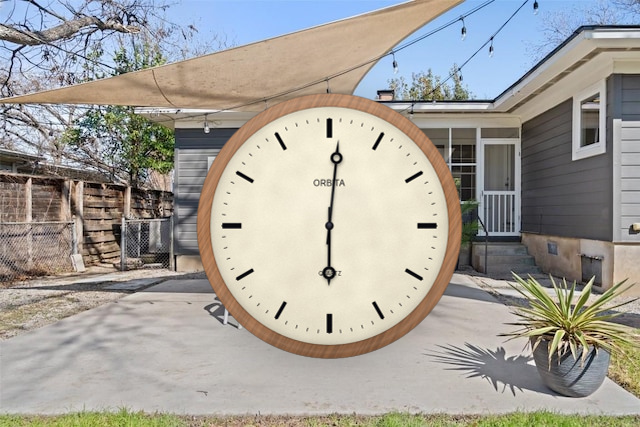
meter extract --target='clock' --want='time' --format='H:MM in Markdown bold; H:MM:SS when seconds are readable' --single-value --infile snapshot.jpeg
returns **6:01**
